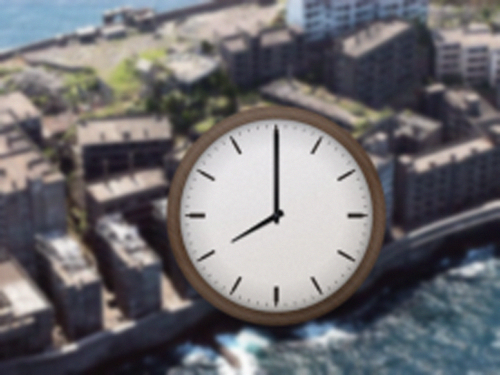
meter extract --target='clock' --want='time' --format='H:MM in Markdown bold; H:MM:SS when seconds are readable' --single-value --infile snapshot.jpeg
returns **8:00**
